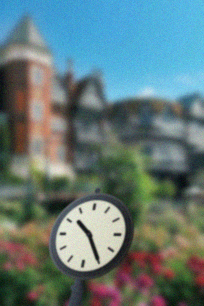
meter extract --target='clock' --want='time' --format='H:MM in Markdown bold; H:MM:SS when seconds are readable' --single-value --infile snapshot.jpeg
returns **10:25**
